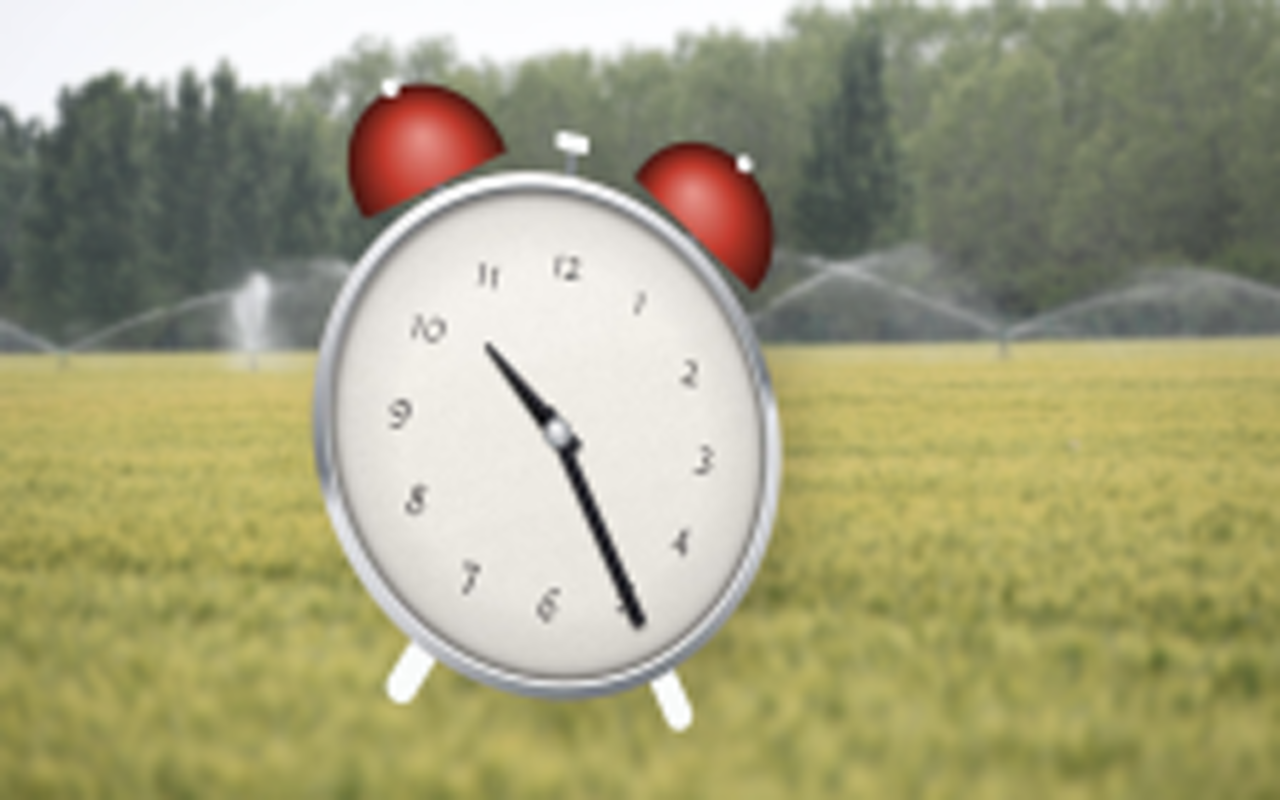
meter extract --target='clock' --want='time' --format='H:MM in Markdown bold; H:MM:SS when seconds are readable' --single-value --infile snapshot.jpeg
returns **10:25**
